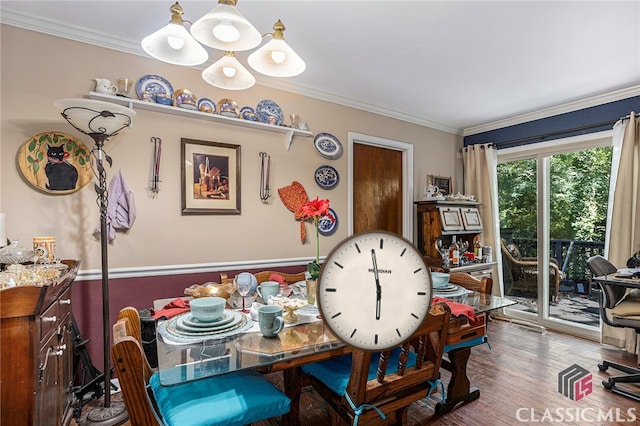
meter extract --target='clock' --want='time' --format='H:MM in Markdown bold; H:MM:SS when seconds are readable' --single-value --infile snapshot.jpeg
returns **5:58**
